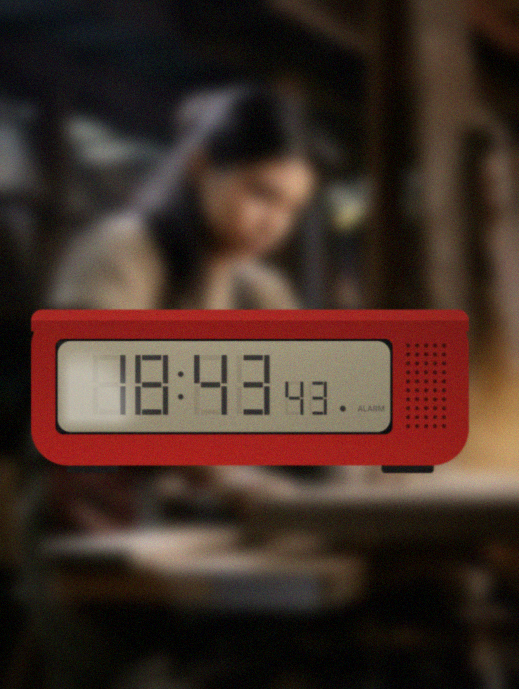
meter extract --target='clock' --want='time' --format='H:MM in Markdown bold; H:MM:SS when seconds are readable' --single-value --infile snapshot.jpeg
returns **18:43:43**
